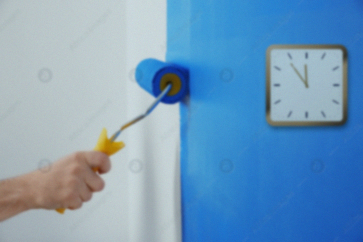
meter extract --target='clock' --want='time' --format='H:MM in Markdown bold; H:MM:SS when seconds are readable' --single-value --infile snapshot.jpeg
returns **11:54**
